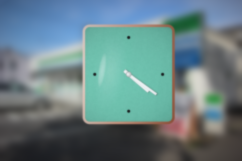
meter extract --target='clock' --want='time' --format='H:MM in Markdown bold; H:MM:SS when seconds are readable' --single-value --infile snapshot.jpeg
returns **4:21**
